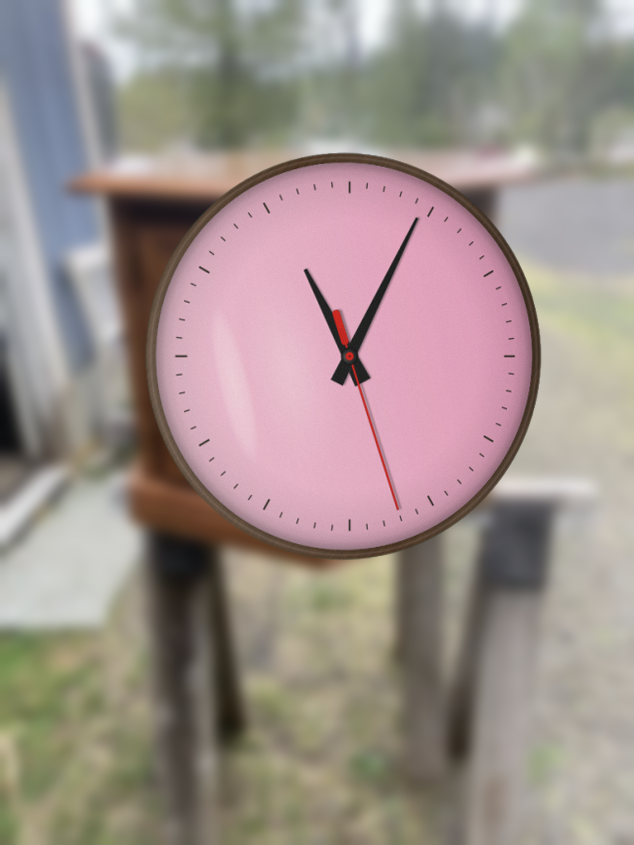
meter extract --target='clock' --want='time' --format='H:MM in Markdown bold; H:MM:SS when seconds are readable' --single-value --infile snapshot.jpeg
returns **11:04:27**
